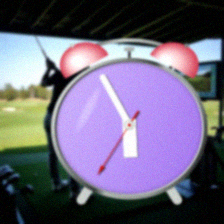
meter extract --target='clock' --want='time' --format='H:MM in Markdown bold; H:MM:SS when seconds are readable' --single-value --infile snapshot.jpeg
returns **5:55:35**
